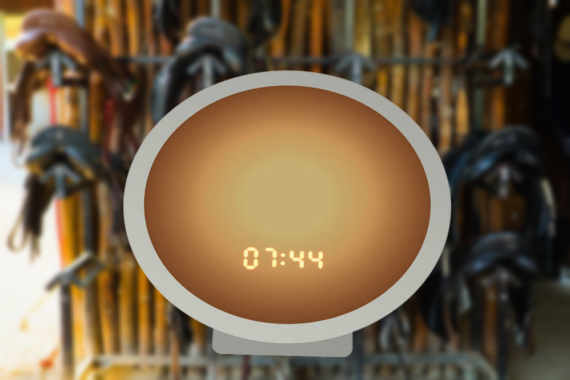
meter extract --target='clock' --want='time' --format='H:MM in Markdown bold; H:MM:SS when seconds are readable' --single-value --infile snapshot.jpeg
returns **7:44**
